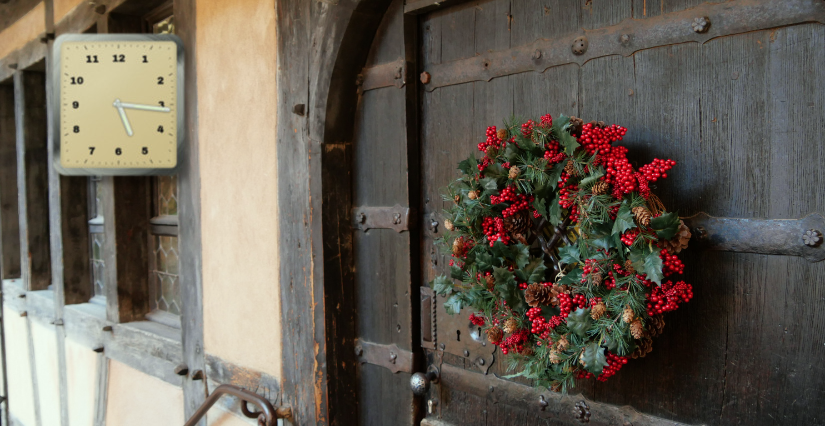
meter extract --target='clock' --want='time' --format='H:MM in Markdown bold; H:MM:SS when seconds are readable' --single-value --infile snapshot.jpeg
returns **5:16**
